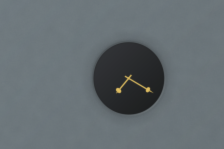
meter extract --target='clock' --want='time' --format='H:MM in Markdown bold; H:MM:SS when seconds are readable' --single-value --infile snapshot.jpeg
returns **7:20**
